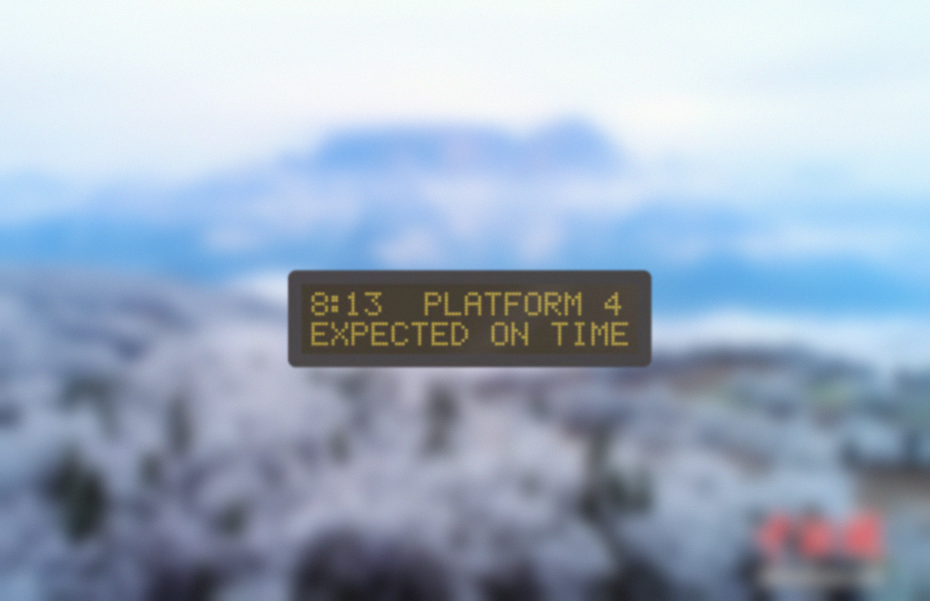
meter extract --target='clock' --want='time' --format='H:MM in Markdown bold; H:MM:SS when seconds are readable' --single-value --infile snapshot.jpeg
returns **8:13**
